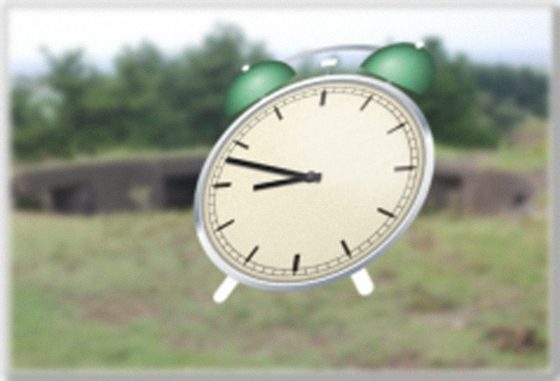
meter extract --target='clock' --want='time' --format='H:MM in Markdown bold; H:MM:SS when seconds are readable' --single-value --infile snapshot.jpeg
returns **8:48**
